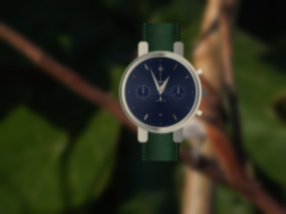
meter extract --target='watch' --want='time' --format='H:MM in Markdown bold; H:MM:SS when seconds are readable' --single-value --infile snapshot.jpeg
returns **12:56**
